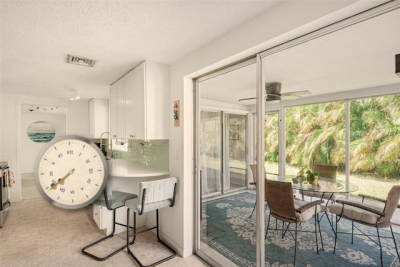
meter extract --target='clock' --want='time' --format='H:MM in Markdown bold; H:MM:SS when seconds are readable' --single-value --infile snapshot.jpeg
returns **7:39**
